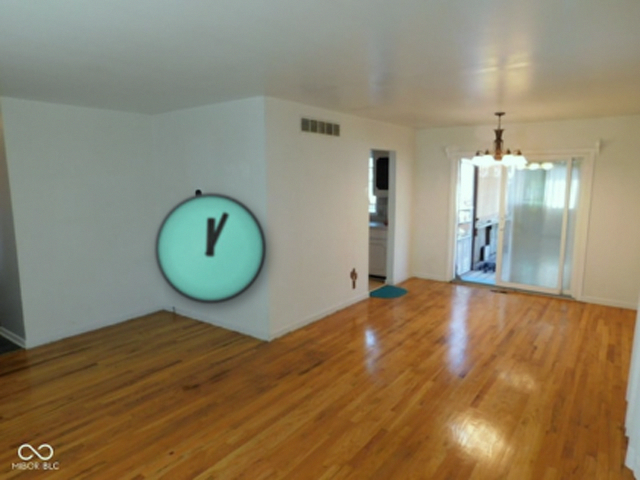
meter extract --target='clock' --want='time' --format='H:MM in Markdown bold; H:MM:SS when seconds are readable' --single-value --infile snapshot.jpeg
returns **12:04**
